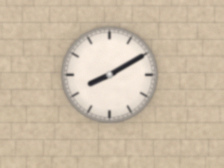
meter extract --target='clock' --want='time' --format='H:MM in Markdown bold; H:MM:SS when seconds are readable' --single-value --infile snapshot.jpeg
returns **8:10**
